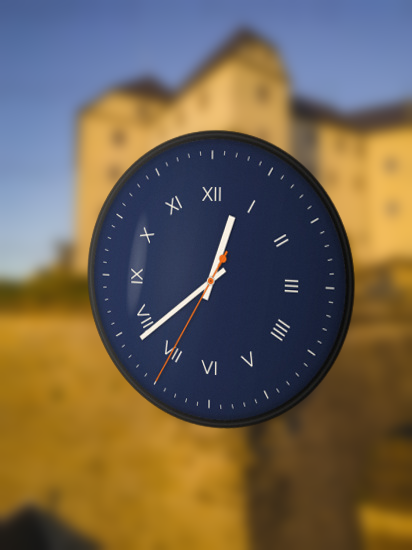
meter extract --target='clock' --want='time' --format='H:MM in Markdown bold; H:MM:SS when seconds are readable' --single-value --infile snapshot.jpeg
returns **12:38:35**
